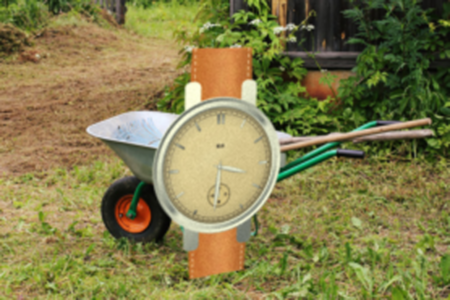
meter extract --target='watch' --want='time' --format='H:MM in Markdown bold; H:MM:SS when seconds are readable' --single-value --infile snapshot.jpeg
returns **3:31**
